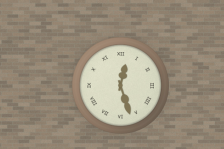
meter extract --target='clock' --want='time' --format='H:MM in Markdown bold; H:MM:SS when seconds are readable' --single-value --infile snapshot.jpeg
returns **12:27**
